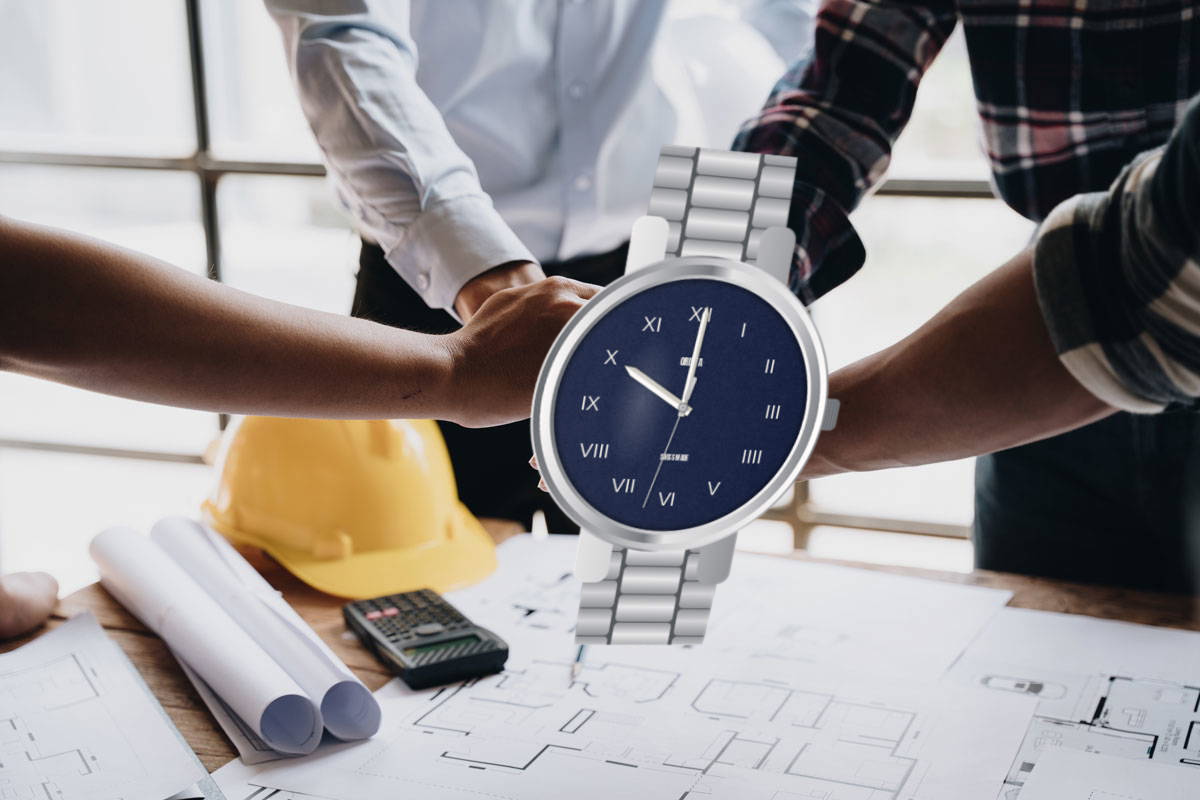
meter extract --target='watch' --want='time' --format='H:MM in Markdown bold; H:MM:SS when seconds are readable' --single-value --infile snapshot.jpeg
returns **10:00:32**
